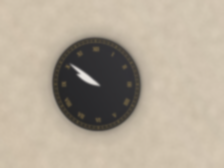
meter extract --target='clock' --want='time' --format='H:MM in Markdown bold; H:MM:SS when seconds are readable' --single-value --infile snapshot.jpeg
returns **9:51**
